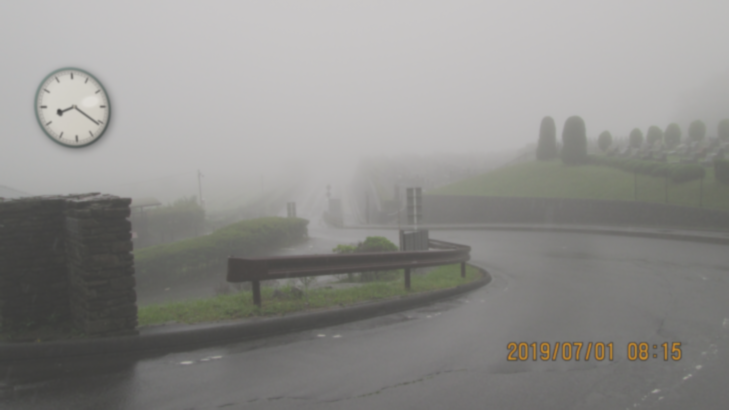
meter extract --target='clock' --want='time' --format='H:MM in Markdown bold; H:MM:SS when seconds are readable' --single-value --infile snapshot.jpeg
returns **8:21**
